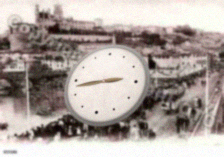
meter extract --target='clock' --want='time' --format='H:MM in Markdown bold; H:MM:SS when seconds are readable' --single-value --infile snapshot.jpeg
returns **2:43**
